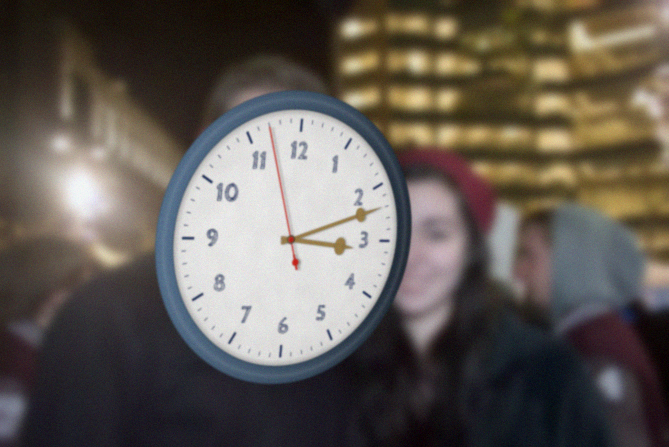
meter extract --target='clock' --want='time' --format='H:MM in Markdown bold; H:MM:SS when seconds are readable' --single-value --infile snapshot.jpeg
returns **3:11:57**
